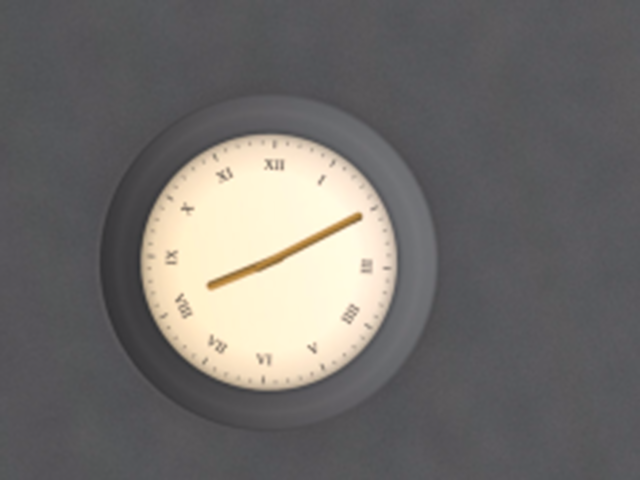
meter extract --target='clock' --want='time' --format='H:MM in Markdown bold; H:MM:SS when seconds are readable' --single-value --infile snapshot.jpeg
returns **8:10**
